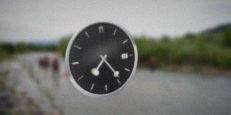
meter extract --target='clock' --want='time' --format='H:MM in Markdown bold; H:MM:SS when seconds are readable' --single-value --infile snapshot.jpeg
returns **7:24**
